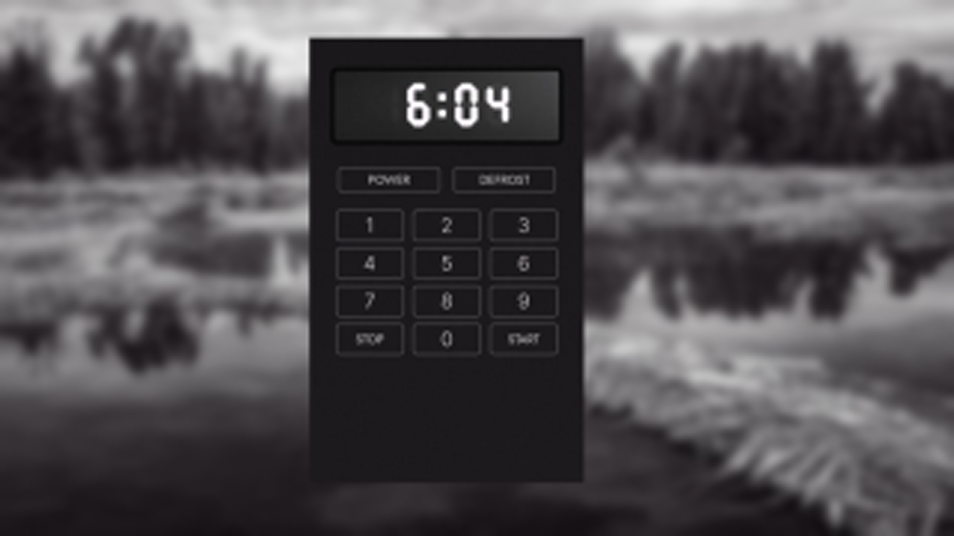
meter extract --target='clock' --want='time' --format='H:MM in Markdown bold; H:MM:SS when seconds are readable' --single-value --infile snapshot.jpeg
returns **6:04**
